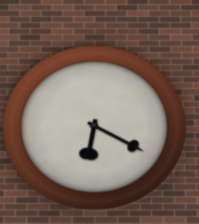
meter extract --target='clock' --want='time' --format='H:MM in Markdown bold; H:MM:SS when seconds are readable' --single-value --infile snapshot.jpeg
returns **6:20**
